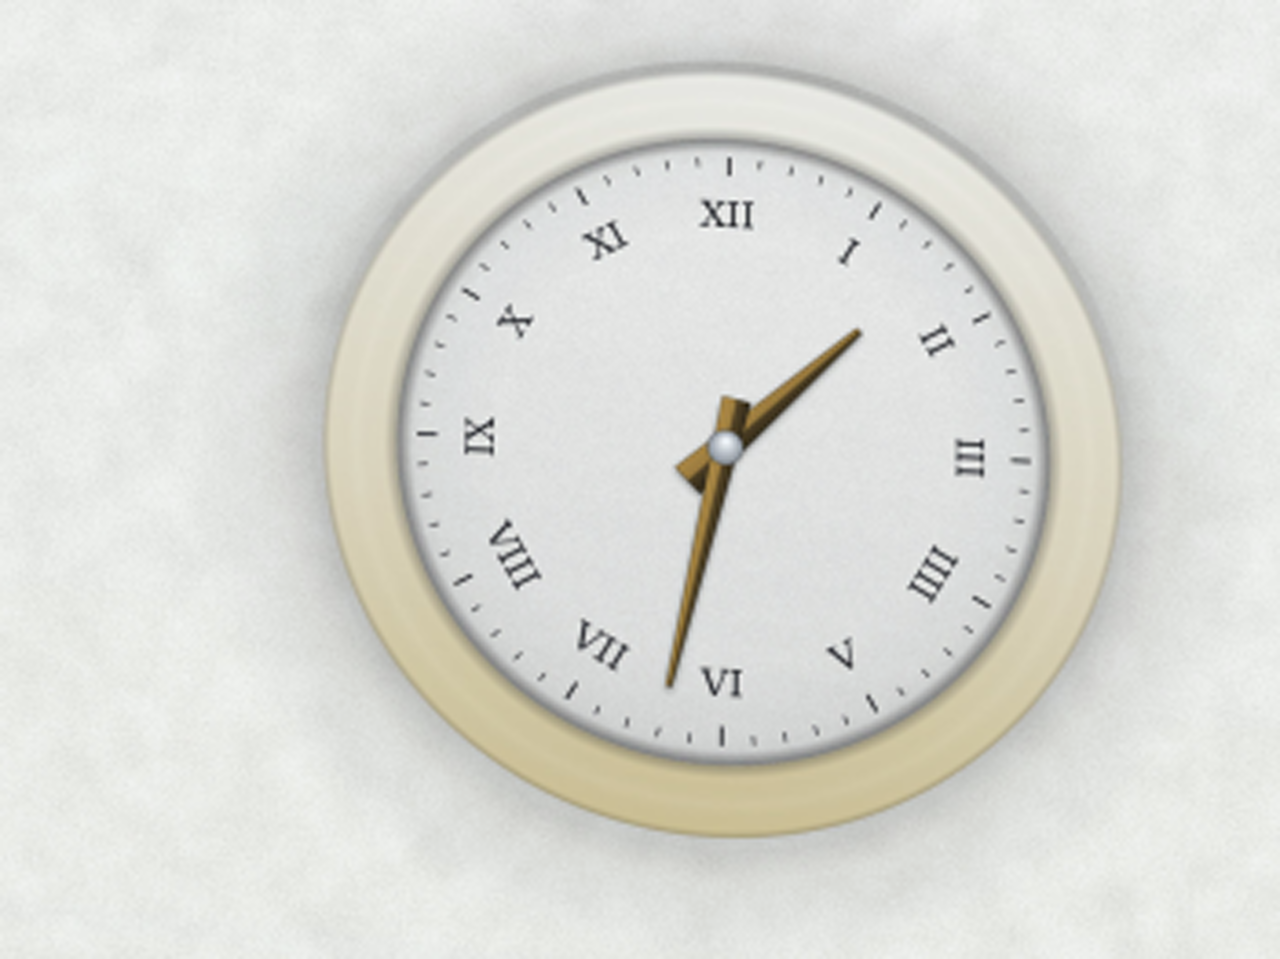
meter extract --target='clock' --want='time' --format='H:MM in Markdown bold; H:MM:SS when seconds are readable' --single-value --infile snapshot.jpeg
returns **1:32**
